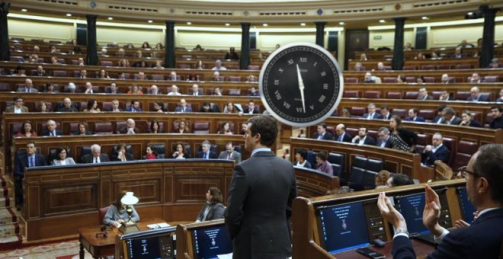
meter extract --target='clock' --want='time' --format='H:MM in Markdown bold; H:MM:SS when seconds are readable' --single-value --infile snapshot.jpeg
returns **11:28**
